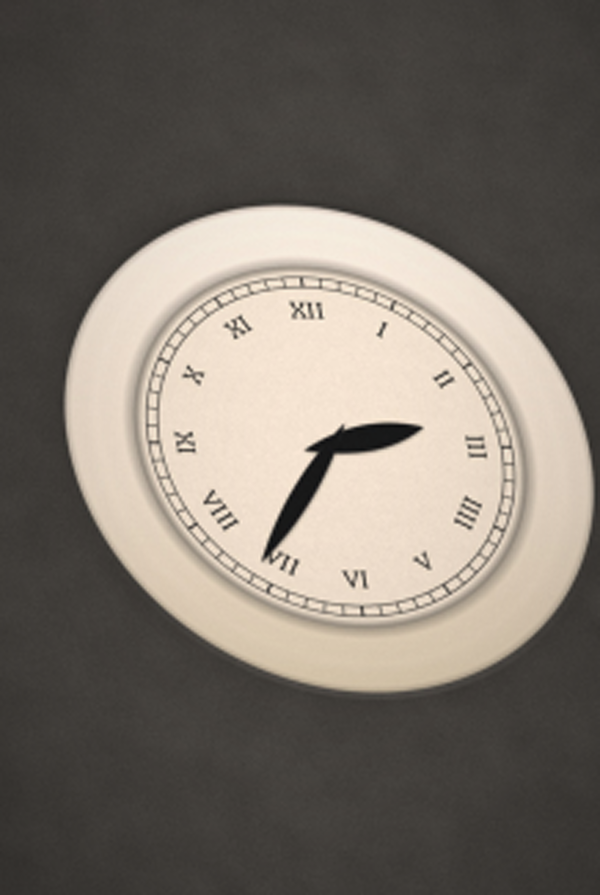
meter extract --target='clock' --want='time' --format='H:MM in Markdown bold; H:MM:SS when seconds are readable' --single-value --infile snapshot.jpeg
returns **2:36**
